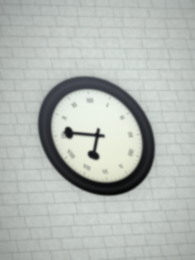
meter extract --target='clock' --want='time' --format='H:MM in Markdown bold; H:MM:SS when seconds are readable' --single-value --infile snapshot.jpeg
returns **6:46**
